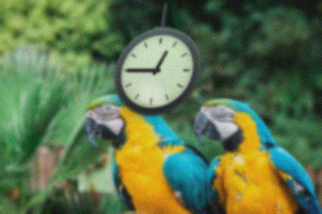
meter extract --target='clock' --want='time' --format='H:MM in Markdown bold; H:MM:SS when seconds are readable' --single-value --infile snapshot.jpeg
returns **12:45**
